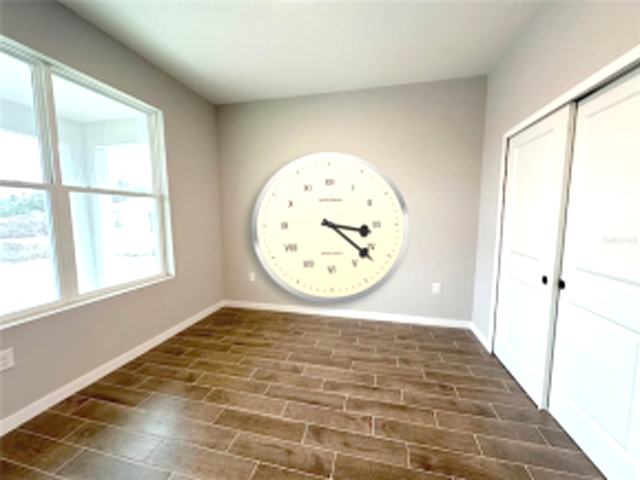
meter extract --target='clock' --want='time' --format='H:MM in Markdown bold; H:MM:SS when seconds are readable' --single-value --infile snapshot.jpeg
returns **3:22**
